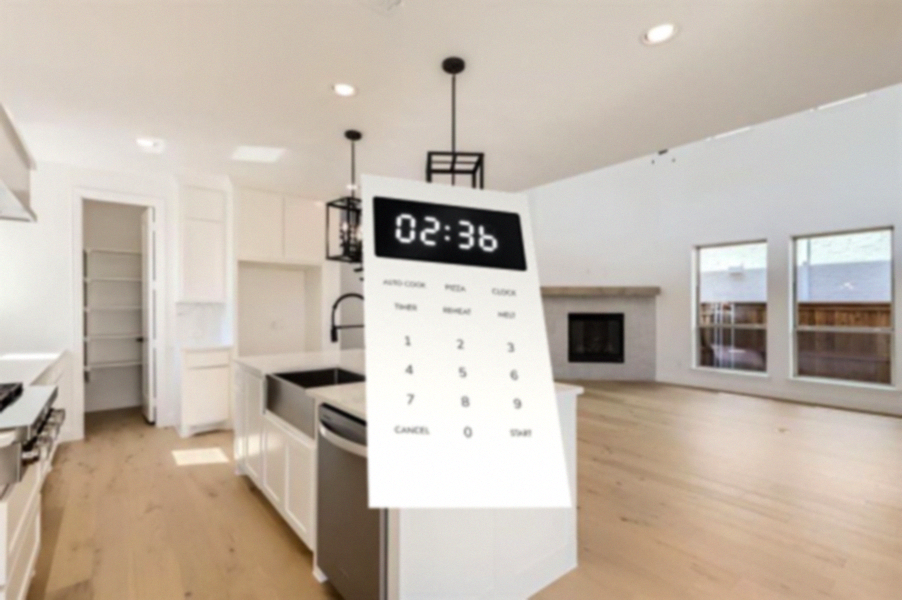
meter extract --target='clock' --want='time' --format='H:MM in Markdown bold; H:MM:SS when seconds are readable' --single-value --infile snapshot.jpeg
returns **2:36**
